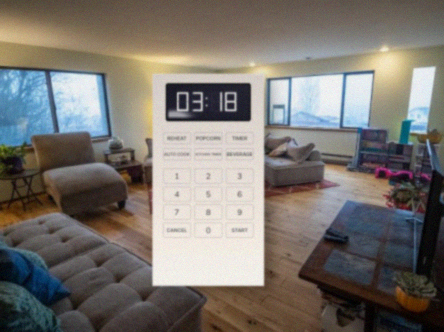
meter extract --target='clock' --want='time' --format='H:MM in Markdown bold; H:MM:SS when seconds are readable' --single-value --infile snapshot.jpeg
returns **3:18**
